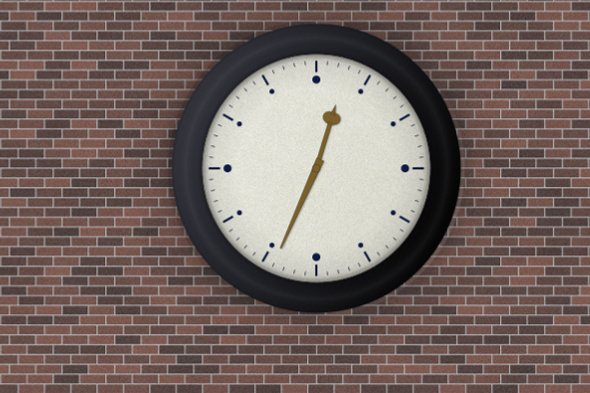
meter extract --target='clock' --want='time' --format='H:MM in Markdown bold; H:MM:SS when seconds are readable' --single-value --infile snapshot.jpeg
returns **12:34**
